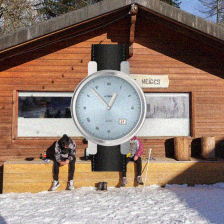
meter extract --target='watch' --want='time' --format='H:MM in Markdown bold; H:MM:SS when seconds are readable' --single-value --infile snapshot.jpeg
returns **12:53**
